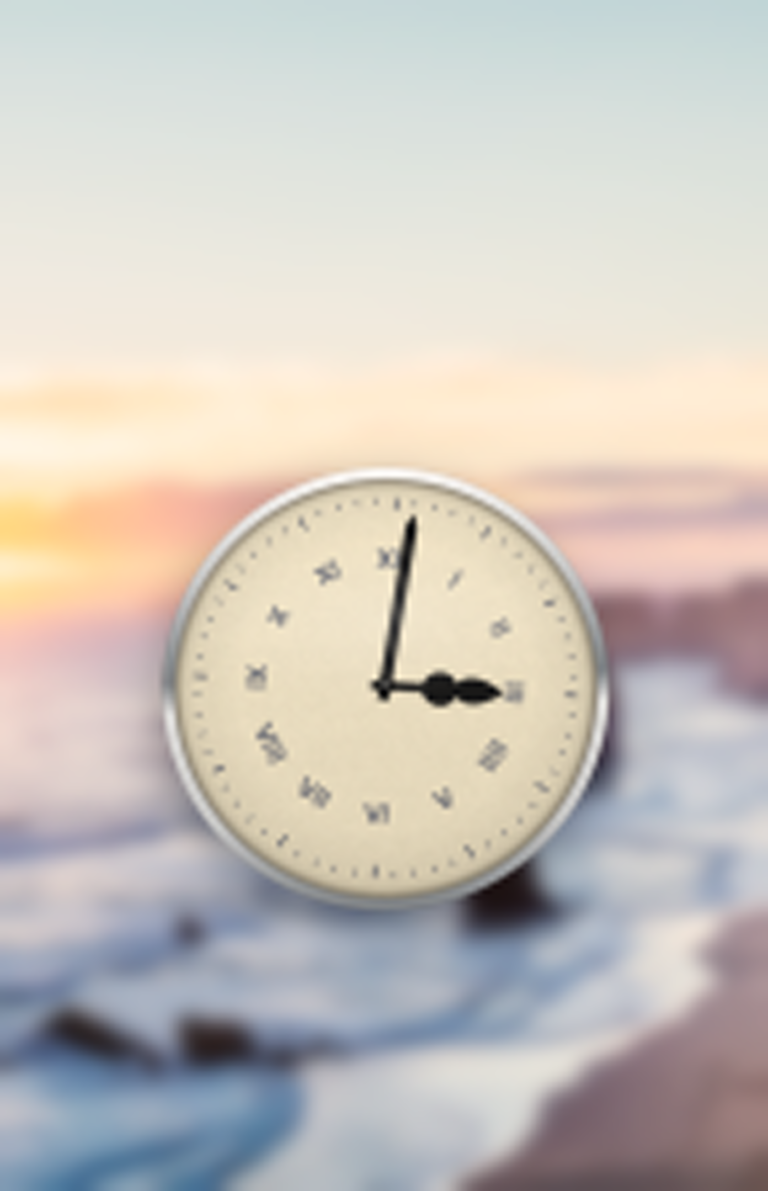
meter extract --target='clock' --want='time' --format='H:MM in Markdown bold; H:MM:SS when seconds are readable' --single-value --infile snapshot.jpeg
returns **3:01**
